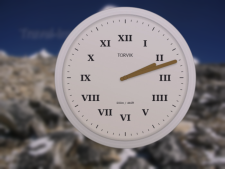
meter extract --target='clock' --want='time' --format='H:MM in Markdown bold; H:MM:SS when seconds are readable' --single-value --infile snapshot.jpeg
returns **2:12**
